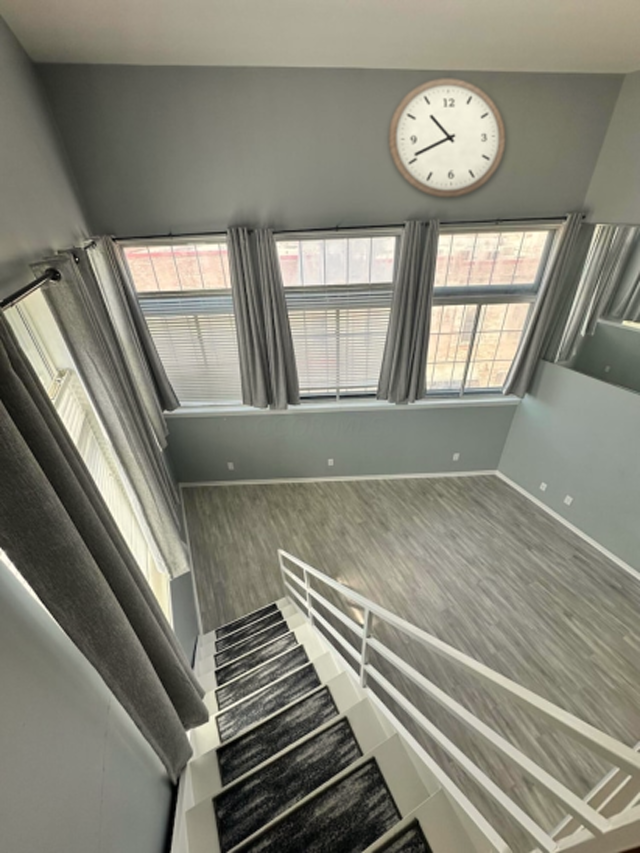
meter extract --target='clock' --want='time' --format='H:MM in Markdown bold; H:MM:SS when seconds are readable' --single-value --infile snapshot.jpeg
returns **10:41**
